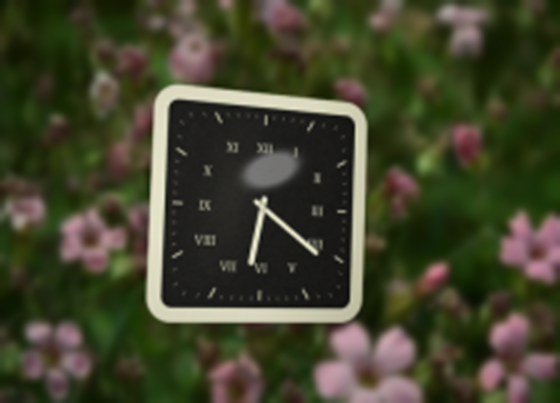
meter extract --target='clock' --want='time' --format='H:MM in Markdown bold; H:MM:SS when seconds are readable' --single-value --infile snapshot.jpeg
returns **6:21**
